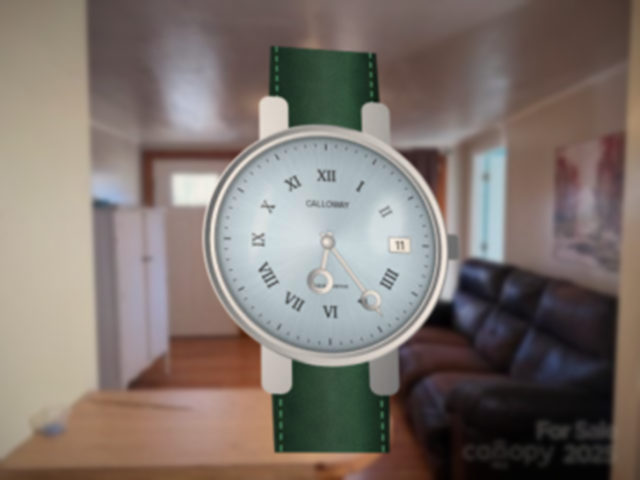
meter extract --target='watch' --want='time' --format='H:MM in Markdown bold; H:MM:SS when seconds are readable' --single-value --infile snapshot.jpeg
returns **6:24**
